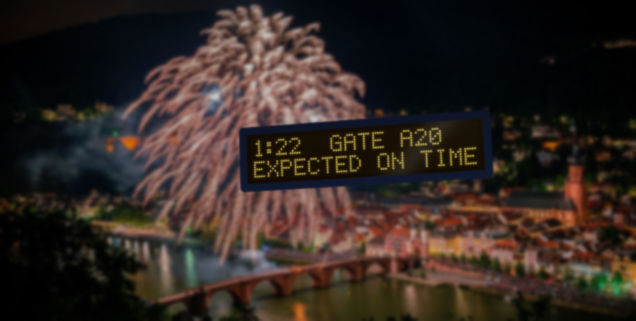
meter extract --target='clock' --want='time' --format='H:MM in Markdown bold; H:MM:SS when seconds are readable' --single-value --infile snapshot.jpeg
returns **1:22**
